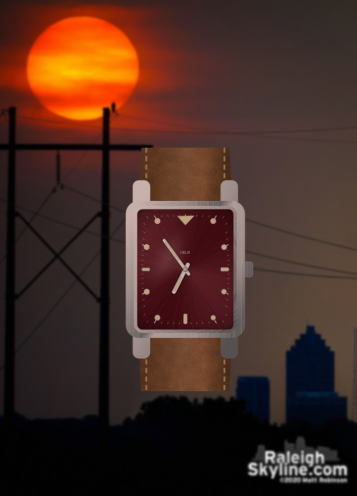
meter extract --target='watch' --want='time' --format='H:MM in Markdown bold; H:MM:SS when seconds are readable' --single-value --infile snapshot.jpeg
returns **6:54**
